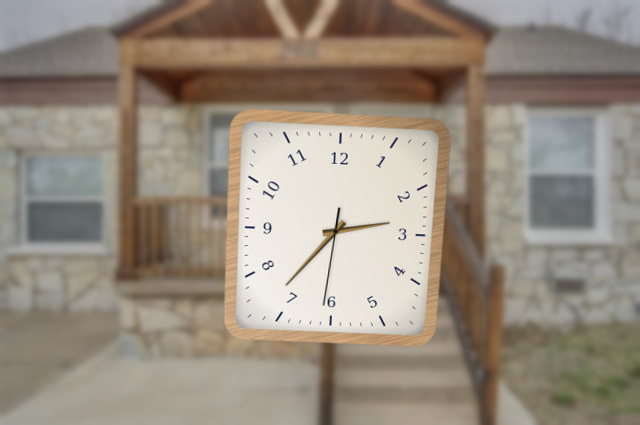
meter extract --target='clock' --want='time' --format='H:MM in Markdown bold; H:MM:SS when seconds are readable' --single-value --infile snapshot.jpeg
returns **2:36:31**
